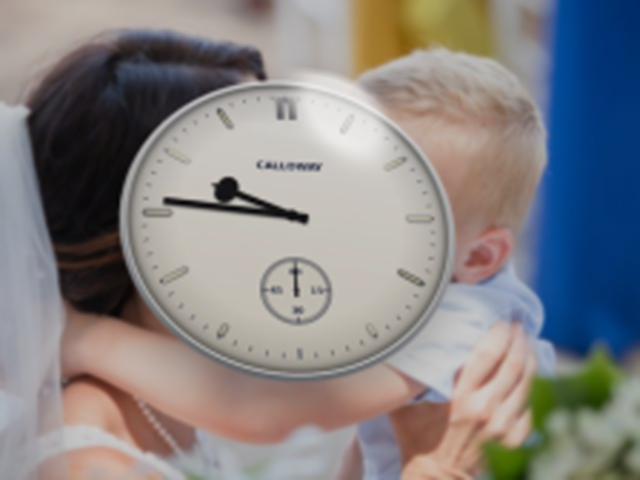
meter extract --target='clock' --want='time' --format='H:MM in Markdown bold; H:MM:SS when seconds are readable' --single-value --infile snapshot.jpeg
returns **9:46**
